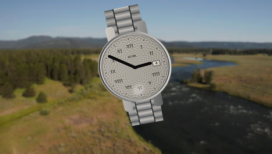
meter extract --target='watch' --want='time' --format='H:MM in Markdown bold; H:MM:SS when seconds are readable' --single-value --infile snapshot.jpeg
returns **2:51**
